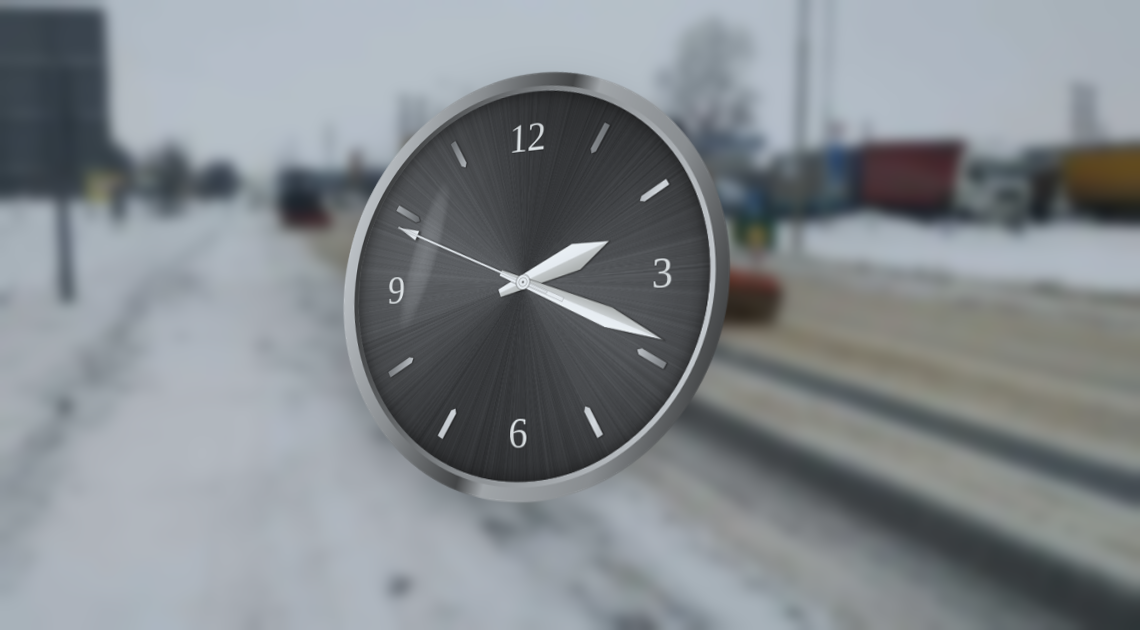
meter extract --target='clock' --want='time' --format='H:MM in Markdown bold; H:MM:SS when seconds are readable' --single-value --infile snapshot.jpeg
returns **2:18:49**
